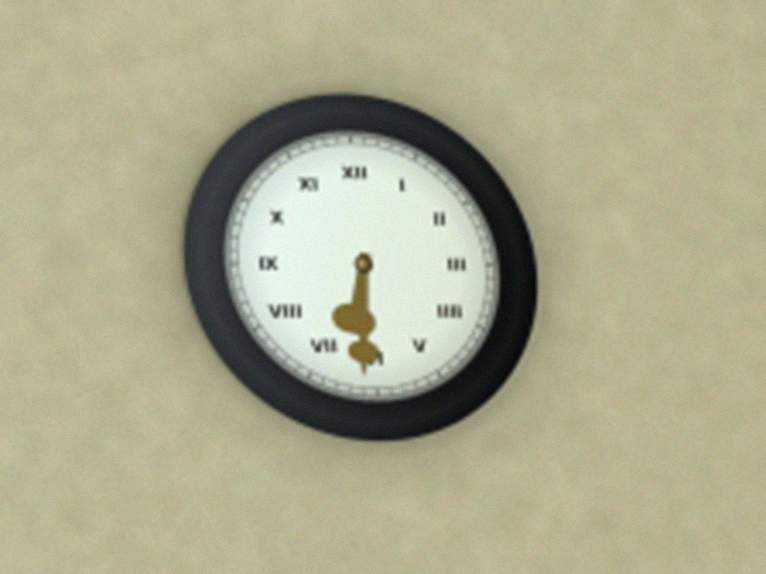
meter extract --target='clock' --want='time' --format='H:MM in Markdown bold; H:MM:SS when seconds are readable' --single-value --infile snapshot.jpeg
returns **6:31**
